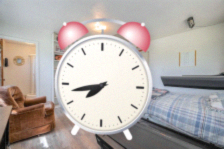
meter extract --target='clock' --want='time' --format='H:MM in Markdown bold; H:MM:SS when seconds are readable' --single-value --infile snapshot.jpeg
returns **7:43**
